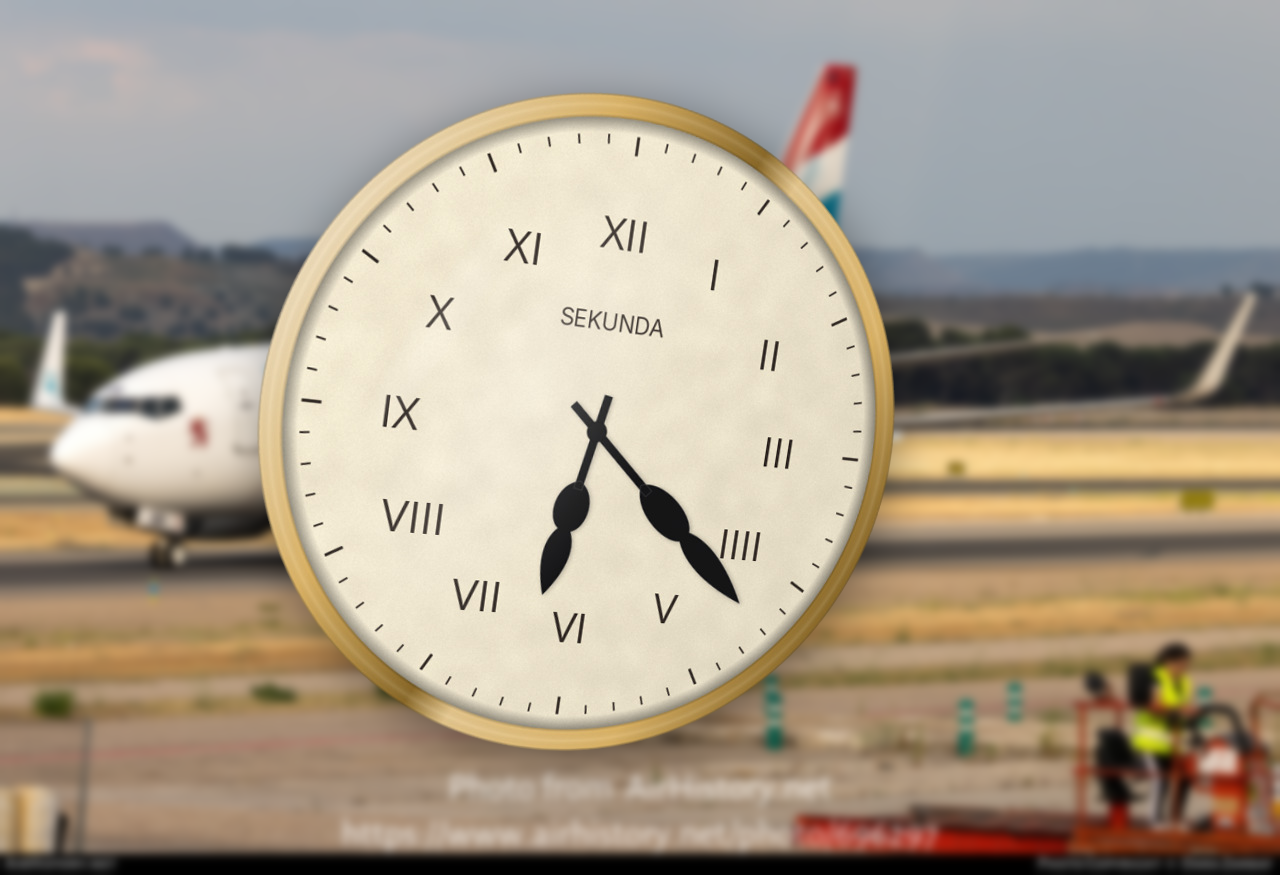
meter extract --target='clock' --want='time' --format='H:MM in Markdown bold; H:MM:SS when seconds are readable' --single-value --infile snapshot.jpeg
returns **6:22**
